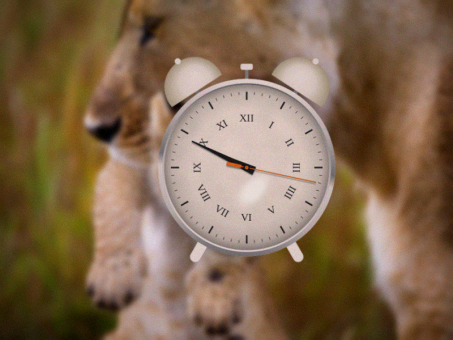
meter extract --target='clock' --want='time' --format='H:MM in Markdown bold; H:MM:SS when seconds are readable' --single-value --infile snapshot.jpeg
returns **9:49:17**
